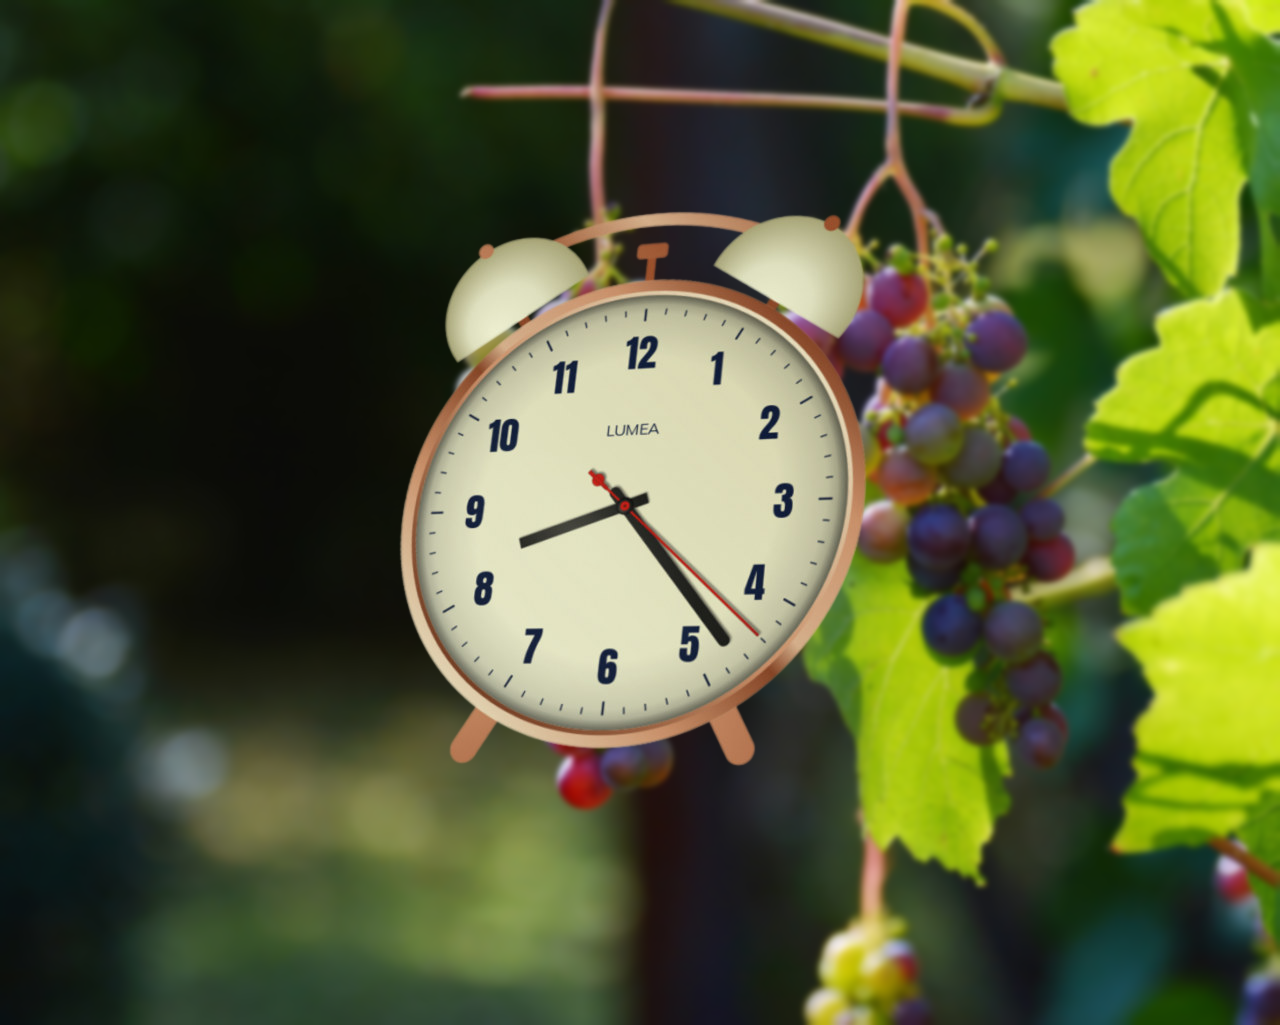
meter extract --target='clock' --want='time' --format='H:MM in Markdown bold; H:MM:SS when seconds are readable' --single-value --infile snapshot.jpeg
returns **8:23:22**
